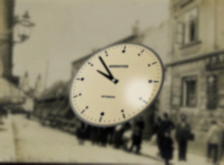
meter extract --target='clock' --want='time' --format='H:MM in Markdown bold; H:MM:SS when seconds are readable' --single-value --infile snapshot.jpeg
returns **9:53**
